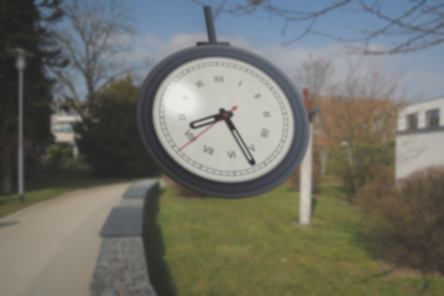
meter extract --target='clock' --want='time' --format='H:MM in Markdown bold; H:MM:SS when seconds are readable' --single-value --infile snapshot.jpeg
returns **8:26:39**
